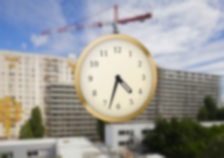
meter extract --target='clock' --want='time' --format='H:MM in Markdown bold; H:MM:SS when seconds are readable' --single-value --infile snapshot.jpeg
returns **4:33**
